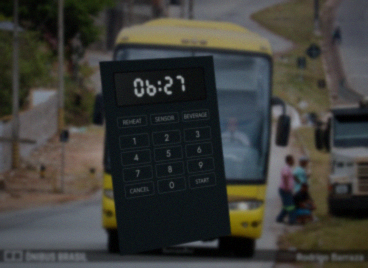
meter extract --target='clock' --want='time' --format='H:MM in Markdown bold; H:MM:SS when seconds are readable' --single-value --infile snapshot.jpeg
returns **6:27**
